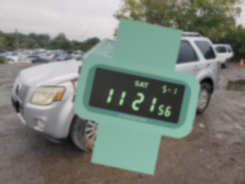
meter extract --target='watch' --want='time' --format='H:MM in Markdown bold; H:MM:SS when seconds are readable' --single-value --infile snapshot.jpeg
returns **11:21**
